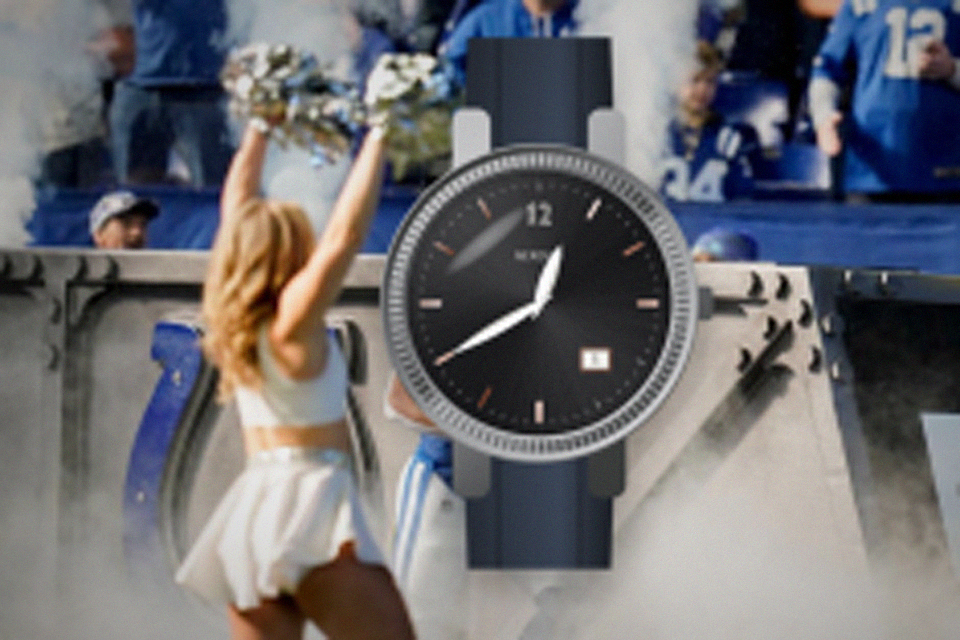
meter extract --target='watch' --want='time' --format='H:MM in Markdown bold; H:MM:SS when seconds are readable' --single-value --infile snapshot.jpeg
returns **12:40**
